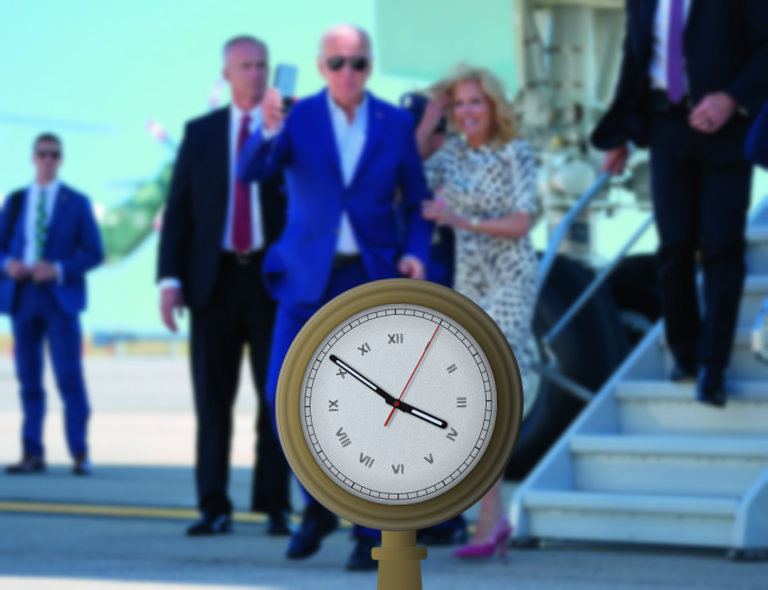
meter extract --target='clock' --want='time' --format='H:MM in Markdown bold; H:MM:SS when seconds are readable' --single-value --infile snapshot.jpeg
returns **3:51:05**
